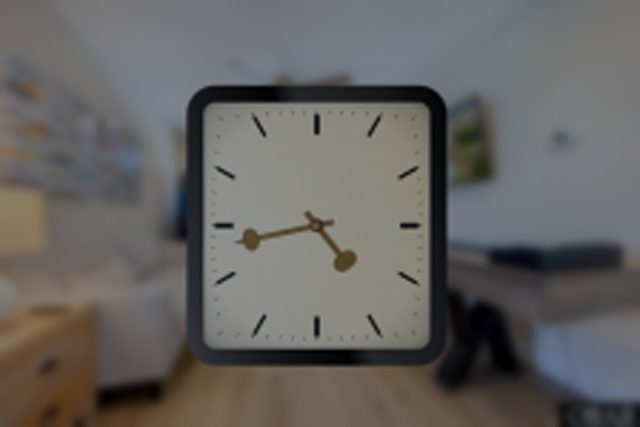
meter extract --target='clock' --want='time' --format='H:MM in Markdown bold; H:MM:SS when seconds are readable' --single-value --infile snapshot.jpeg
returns **4:43**
